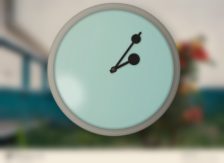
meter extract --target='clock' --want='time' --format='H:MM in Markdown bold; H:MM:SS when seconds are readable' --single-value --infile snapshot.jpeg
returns **2:06**
